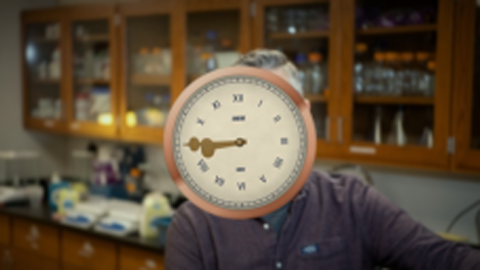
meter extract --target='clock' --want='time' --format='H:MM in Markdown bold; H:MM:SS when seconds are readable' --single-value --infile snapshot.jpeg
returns **8:45**
